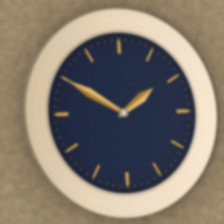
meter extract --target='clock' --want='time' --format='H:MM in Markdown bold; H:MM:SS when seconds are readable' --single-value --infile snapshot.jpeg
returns **1:50**
